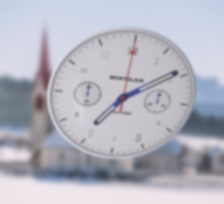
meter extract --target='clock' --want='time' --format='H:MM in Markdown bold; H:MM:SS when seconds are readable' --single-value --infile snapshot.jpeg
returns **7:09**
